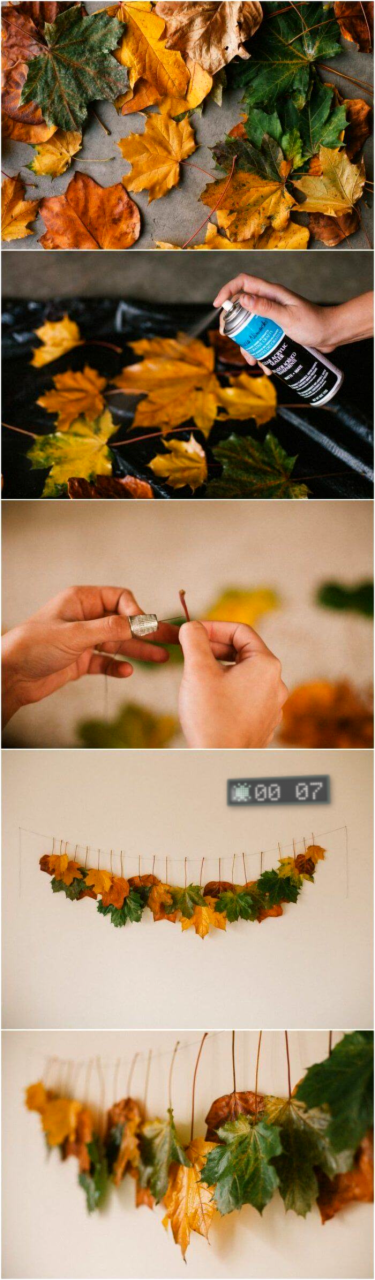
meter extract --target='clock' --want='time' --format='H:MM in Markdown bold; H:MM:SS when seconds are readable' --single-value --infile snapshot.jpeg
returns **0:07**
